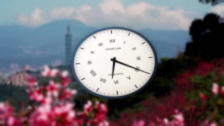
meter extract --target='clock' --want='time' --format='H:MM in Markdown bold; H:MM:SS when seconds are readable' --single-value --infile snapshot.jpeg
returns **6:20**
